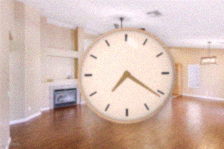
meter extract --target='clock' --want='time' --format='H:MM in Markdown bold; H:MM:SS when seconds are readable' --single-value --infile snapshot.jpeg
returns **7:21**
